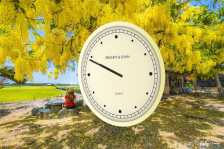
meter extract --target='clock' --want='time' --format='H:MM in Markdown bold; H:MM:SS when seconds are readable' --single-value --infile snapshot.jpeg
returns **9:49**
